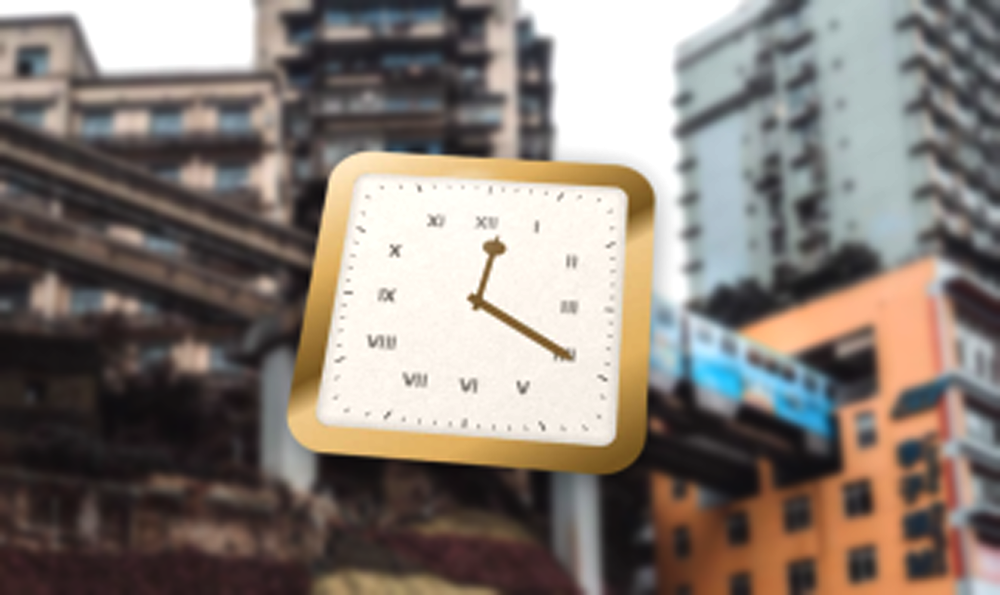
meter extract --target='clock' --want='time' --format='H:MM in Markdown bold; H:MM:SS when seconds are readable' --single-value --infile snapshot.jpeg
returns **12:20**
